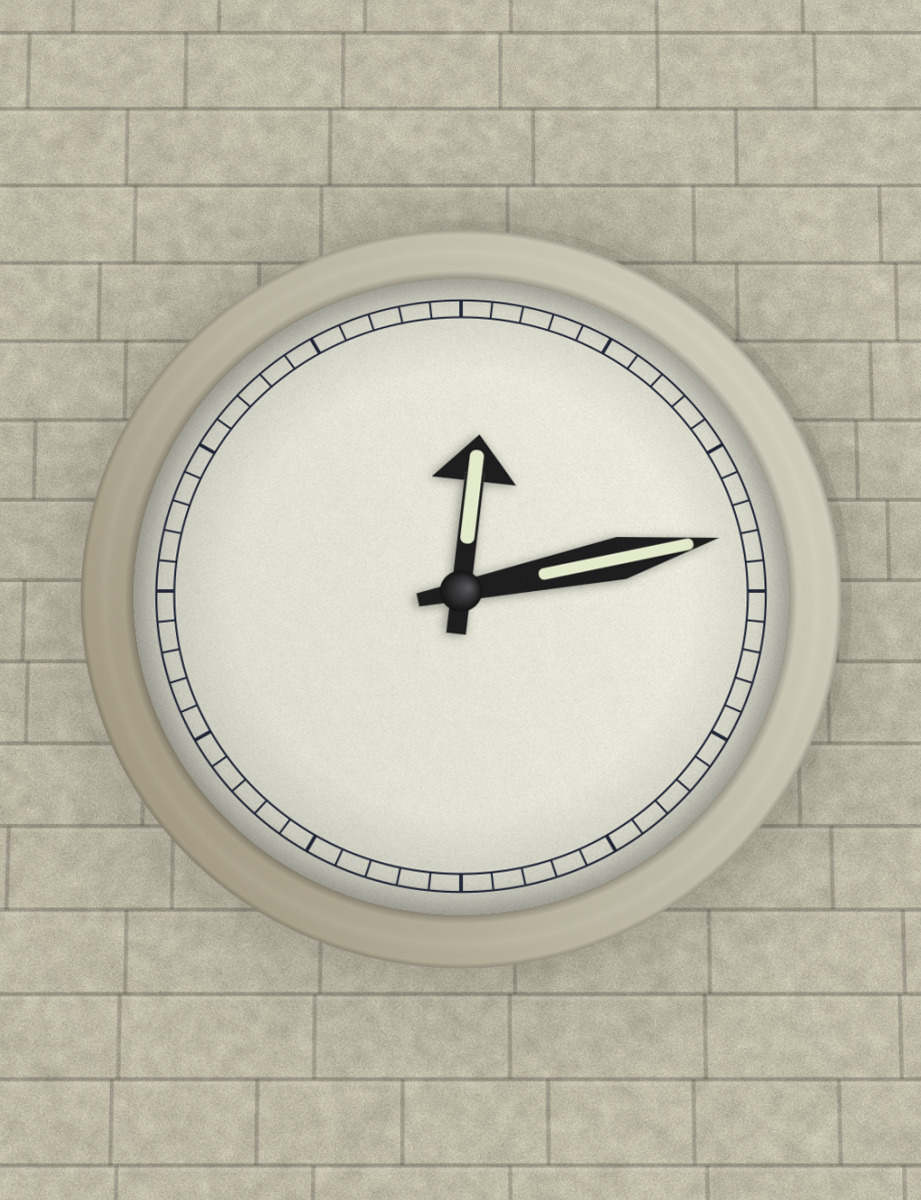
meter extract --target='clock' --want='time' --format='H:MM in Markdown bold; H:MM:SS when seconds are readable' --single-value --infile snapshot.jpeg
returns **12:13**
